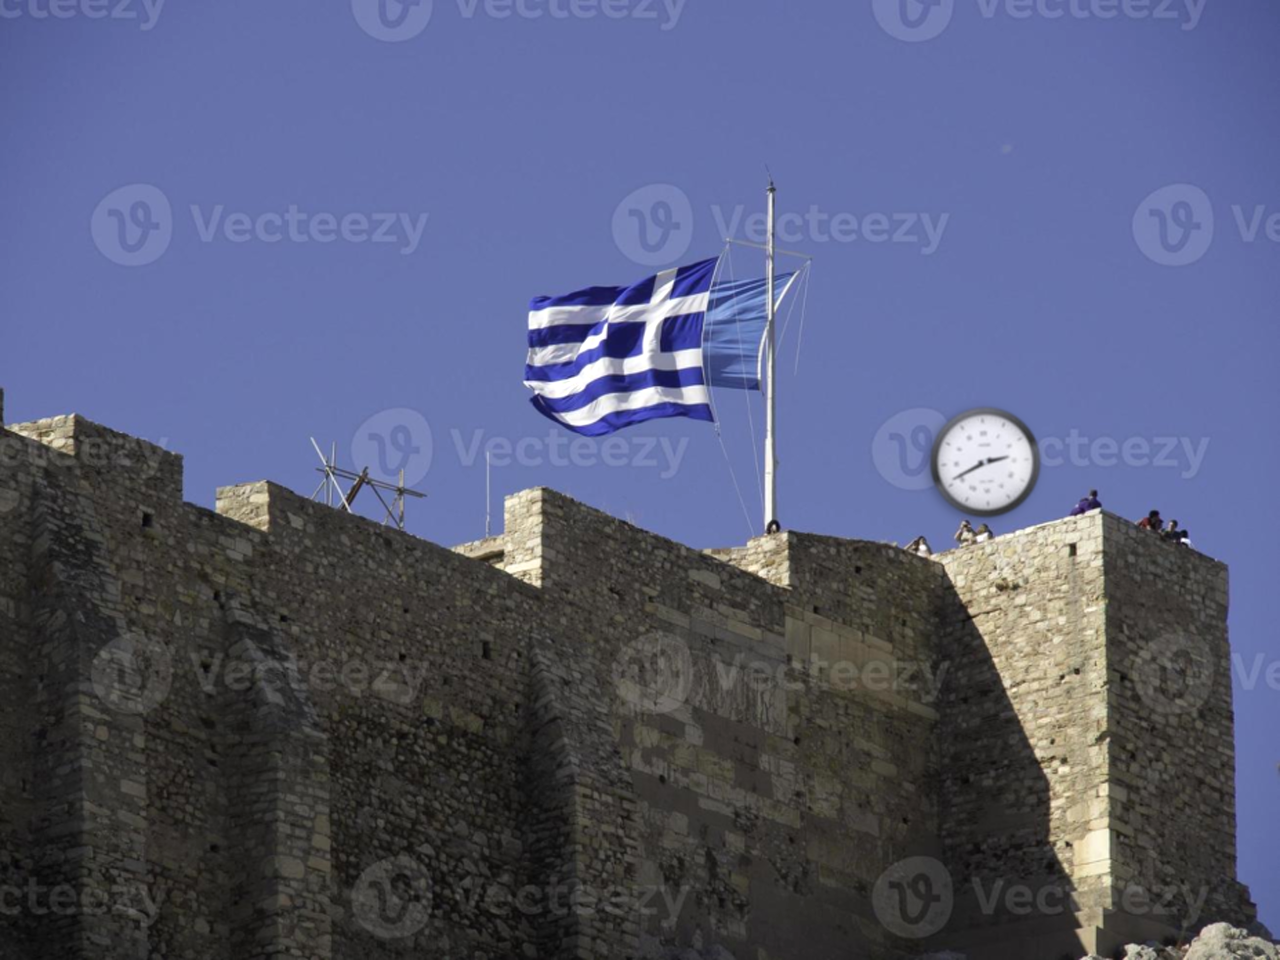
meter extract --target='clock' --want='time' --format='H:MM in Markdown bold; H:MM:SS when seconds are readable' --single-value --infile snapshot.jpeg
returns **2:41**
